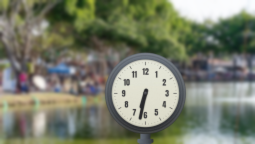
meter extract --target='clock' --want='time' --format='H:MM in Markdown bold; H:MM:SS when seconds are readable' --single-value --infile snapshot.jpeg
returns **6:32**
